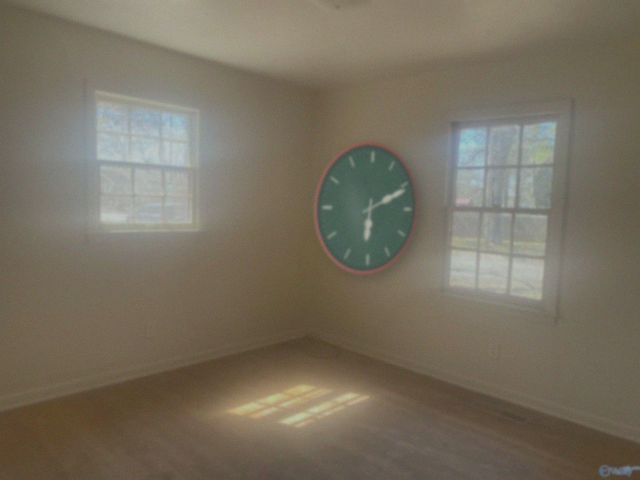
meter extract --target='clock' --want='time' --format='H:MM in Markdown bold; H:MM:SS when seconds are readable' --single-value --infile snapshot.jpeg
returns **6:11**
